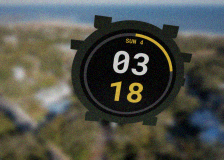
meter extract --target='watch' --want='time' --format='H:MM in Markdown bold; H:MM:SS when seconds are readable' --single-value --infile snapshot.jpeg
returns **3:18**
